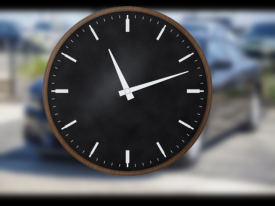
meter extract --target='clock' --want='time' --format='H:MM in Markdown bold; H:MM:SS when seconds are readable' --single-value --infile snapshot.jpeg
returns **11:12**
